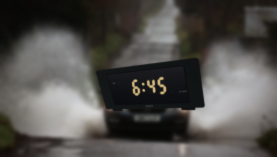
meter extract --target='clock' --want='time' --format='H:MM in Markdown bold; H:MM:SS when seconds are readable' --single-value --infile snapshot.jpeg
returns **6:45**
